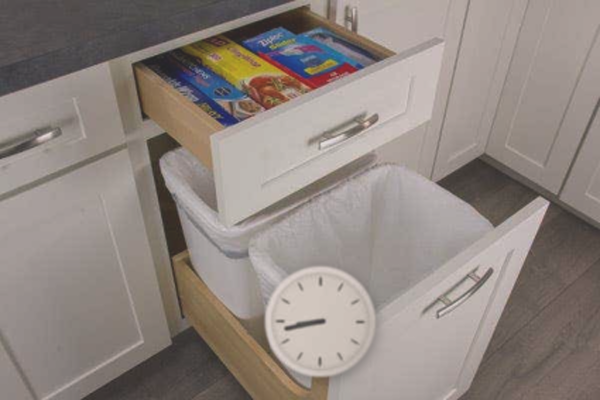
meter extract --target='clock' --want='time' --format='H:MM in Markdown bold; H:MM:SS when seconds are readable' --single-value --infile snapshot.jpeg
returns **8:43**
